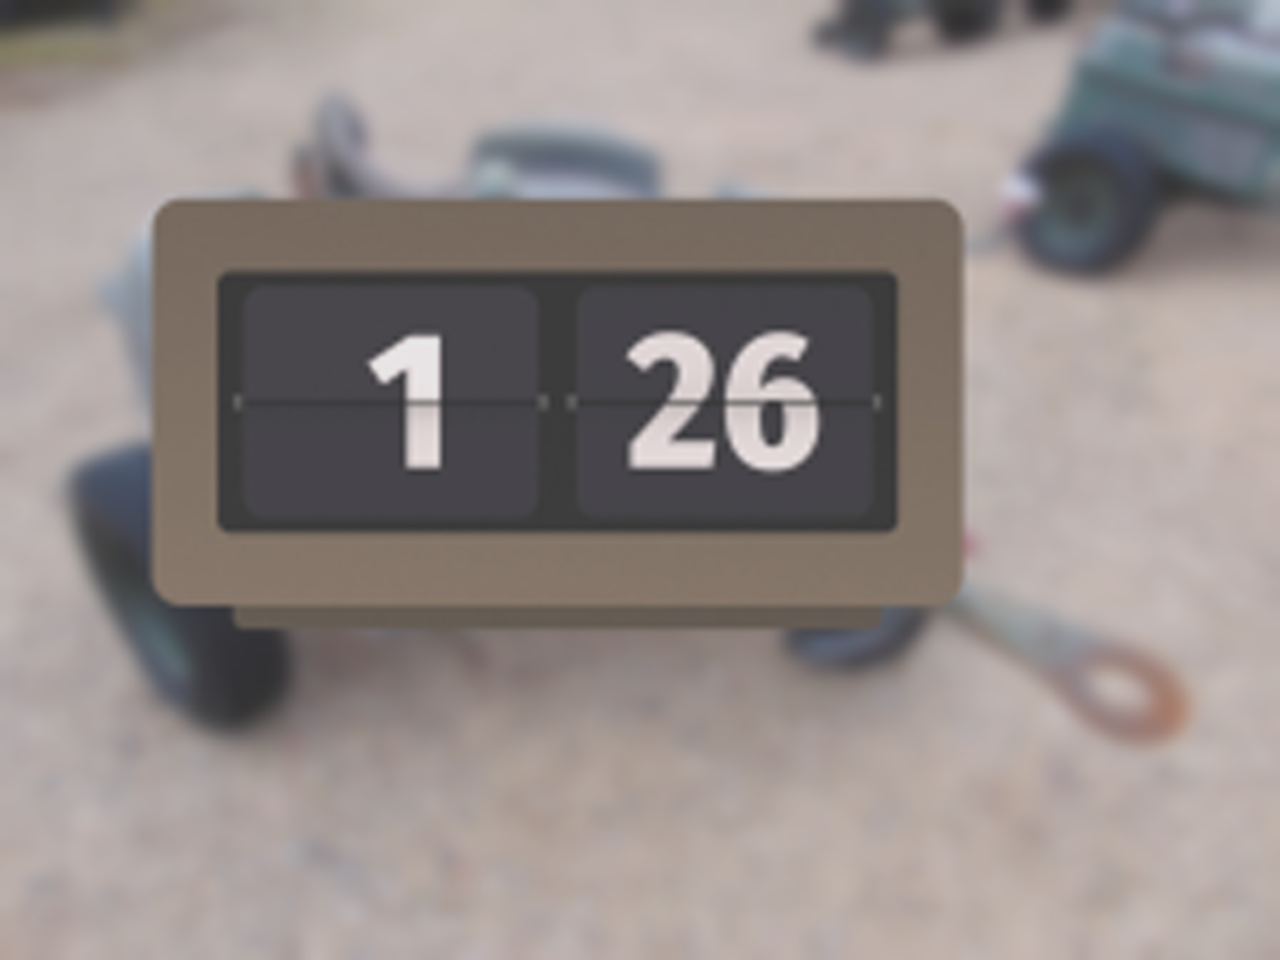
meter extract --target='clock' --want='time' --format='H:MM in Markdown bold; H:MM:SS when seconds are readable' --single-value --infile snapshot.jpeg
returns **1:26**
